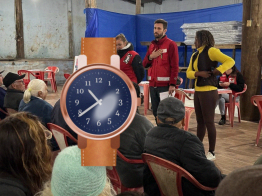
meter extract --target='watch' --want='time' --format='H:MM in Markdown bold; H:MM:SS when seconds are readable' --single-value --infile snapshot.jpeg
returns **10:39**
